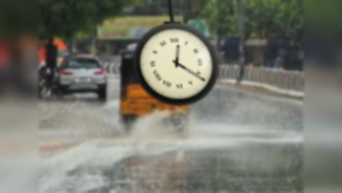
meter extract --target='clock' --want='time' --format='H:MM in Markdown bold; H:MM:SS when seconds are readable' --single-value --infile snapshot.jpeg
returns **12:21**
